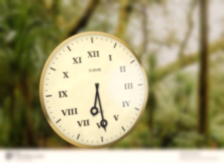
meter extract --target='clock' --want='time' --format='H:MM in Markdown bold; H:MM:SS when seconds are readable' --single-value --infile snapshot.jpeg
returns **6:29**
